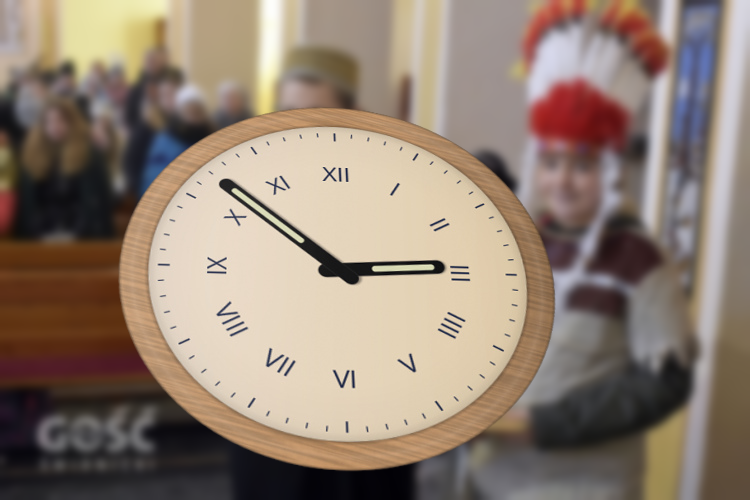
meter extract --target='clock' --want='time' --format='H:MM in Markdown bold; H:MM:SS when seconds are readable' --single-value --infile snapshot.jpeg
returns **2:52**
